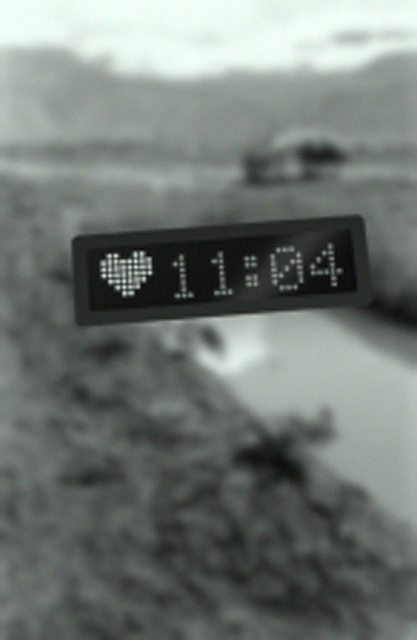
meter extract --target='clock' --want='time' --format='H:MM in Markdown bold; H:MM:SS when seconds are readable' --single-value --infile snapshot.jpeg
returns **11:04**
